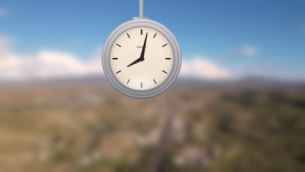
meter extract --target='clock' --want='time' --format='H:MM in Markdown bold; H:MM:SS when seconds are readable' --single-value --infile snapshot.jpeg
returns **8:02**
